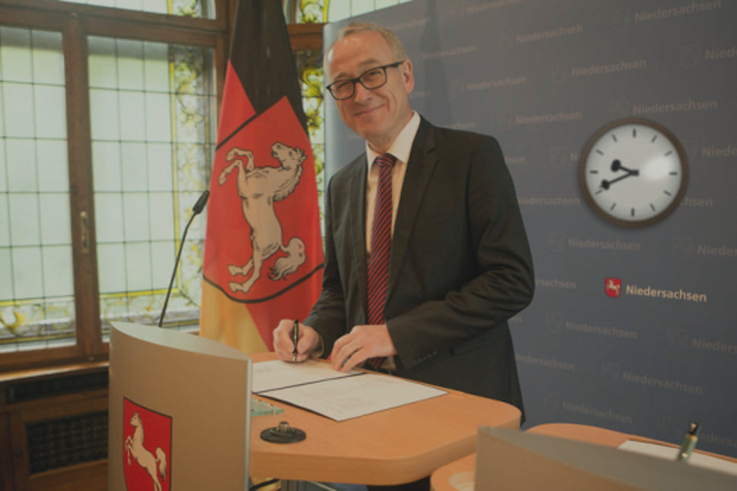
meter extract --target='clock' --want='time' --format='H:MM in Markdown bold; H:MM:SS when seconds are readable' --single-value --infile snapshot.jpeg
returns **9:41**
